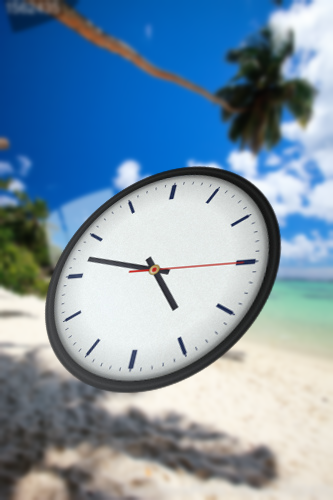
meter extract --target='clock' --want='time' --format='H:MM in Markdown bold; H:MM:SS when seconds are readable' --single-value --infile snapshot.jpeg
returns **4:47:15**
